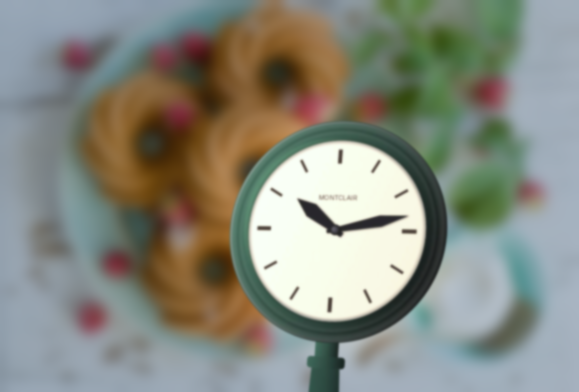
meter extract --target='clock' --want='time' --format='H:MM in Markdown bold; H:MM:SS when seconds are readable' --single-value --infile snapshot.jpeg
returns **10:13**
